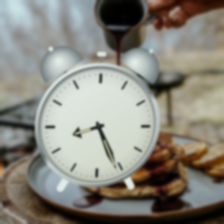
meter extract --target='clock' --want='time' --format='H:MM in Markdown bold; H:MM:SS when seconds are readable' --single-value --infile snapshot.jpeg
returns **8:26**
